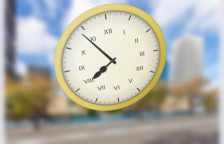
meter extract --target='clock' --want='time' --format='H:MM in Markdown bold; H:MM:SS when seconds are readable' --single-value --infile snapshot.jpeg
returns **7:54**
